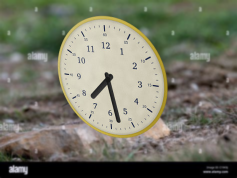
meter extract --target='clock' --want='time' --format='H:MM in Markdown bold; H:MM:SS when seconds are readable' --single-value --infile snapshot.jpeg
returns **7:28**
